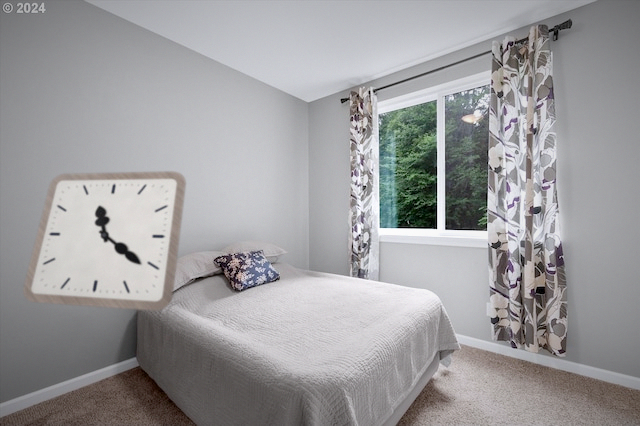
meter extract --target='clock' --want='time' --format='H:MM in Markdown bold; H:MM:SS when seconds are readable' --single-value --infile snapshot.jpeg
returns **11:21**
